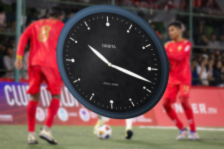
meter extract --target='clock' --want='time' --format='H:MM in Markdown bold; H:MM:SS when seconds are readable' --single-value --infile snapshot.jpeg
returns **10:18**
